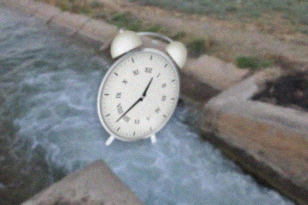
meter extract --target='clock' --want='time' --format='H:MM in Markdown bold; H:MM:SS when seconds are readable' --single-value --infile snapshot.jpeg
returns **12:37**
